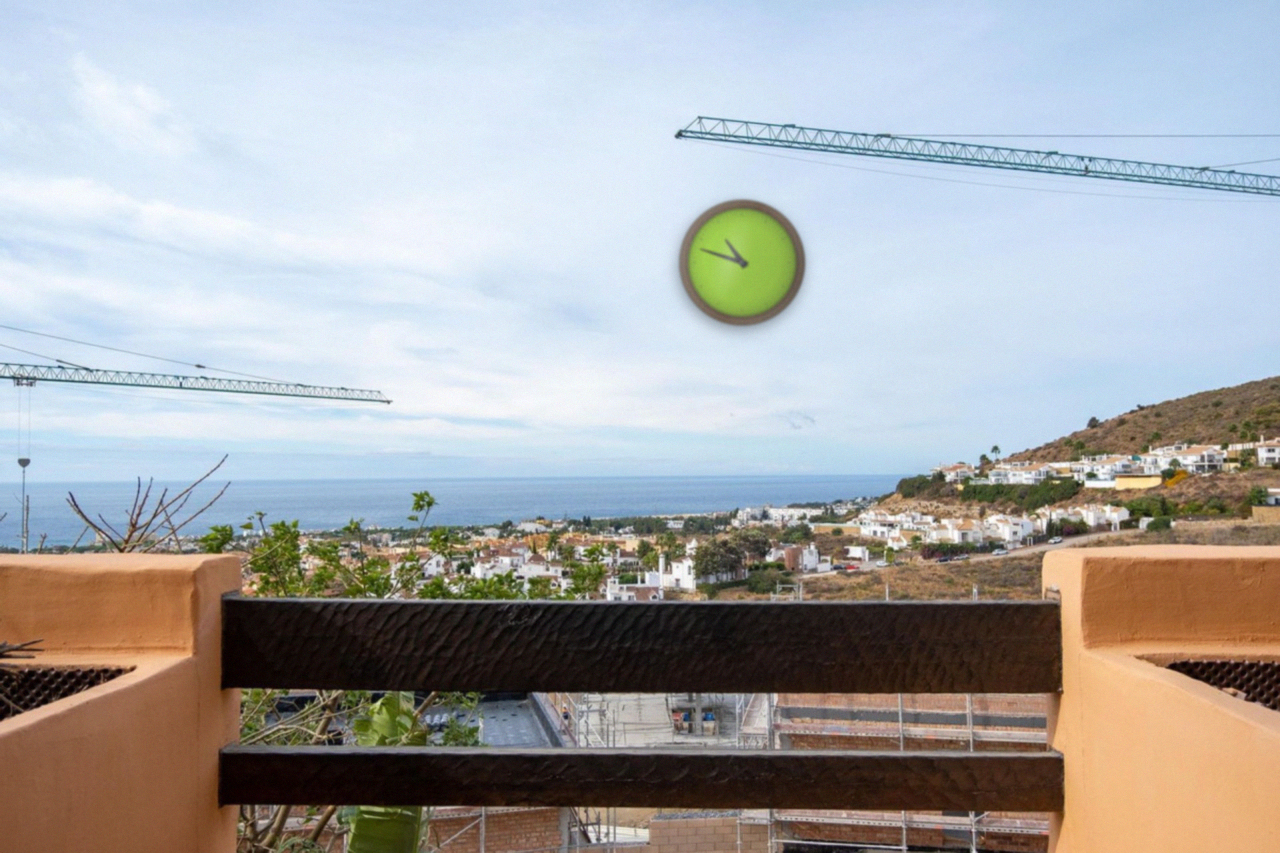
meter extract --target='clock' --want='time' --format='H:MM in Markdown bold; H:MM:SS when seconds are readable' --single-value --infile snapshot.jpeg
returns **10:48**
